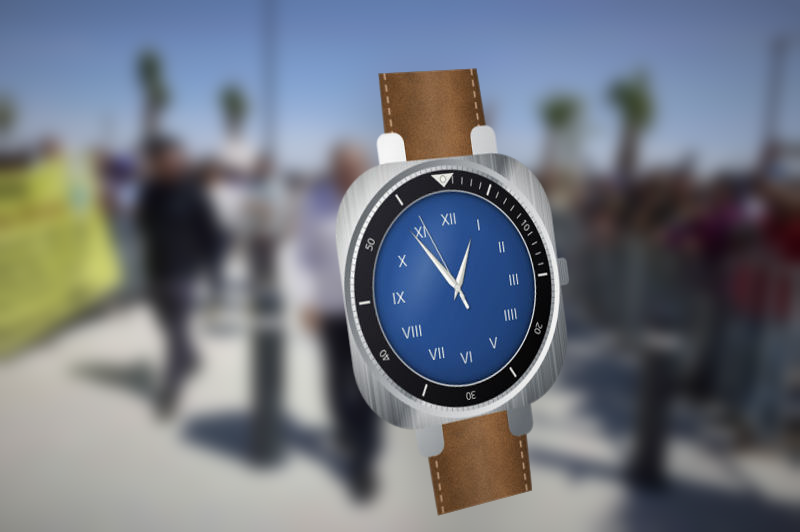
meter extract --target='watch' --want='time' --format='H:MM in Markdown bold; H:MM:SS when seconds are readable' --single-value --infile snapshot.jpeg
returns **12:53:56**
